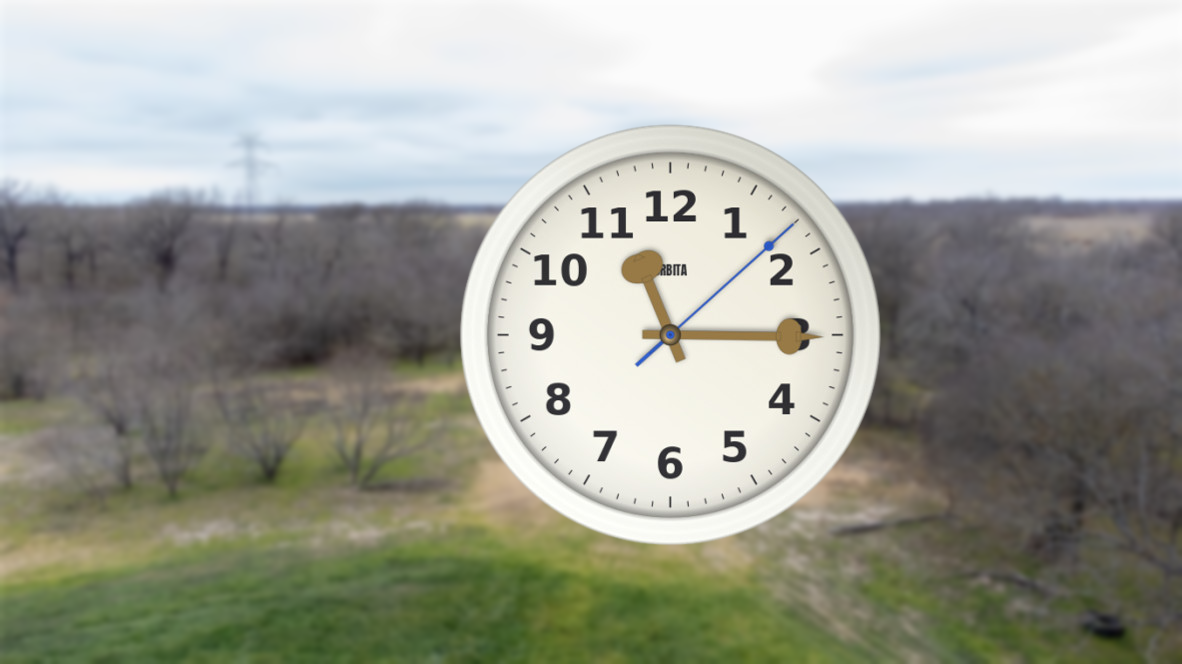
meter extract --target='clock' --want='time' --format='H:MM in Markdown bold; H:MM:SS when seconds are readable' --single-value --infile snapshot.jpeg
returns **11:15:08**
